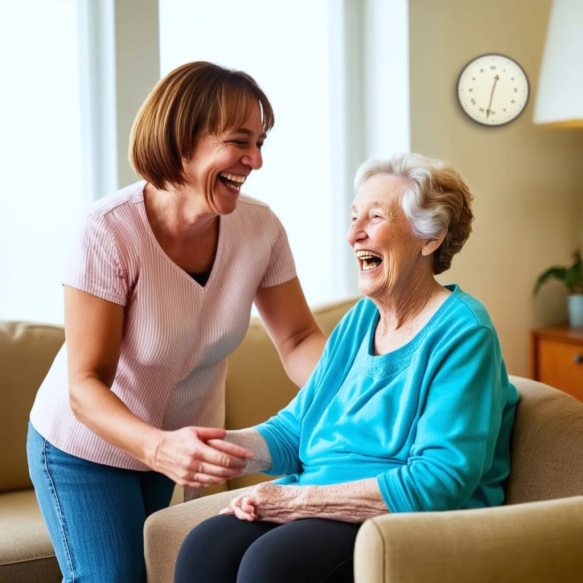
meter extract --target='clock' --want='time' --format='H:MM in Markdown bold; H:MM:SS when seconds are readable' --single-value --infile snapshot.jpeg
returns **12:32**
